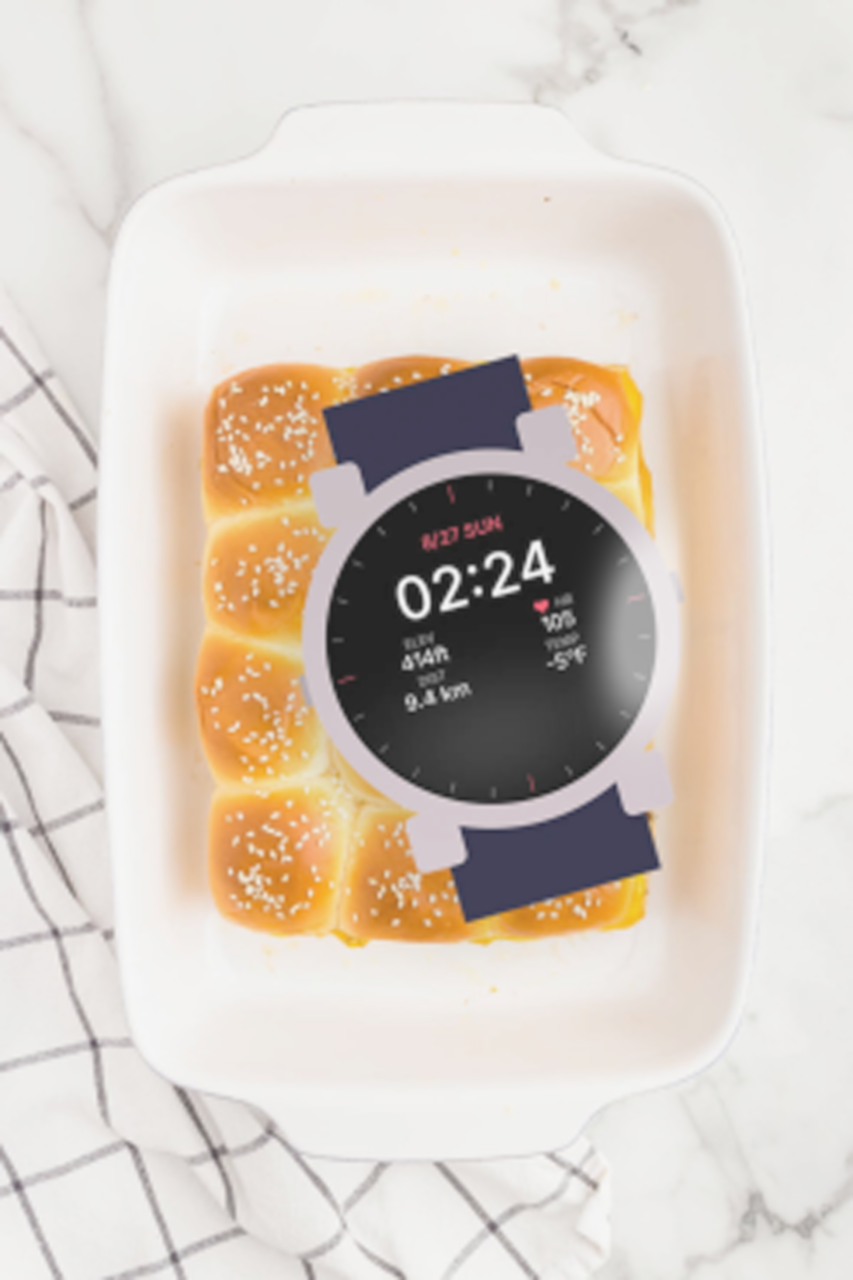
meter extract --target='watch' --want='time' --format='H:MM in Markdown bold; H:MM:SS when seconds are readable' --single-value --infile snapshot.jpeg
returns **2:24**
